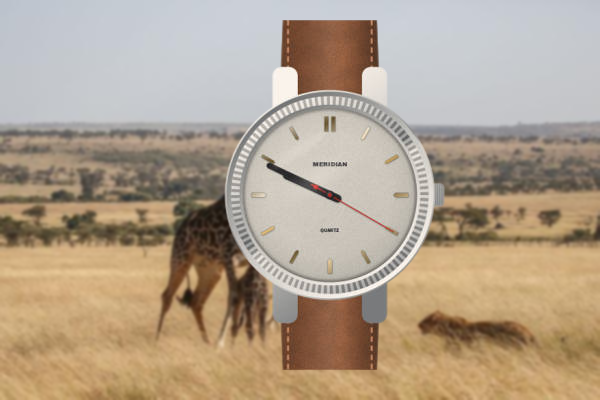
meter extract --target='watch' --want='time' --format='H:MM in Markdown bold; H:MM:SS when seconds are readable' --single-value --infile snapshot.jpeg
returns **9:49:20**
